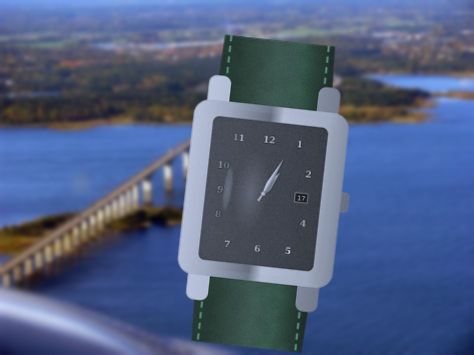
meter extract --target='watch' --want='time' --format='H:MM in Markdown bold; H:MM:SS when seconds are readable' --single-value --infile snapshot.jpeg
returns **1:04**
